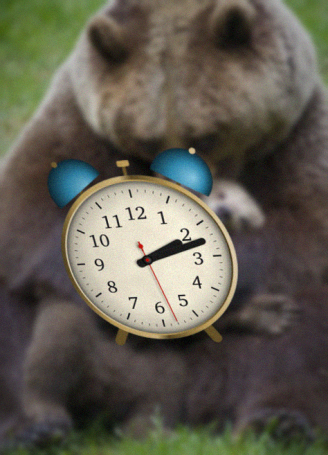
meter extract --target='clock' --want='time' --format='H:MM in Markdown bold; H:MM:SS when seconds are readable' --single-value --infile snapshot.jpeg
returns **2:12:28**
